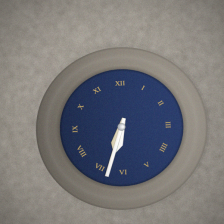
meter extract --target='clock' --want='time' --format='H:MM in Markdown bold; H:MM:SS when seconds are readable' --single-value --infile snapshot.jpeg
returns **6:33**
